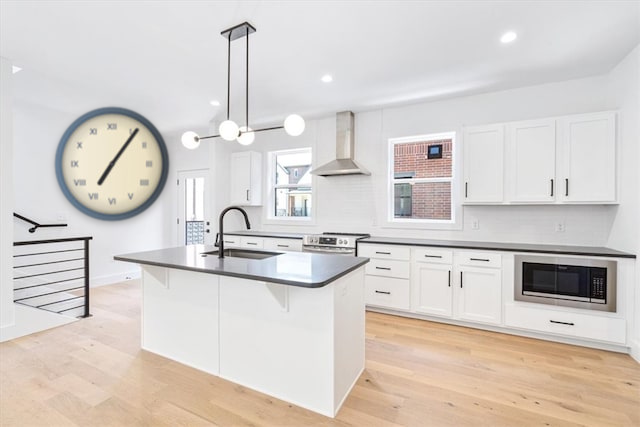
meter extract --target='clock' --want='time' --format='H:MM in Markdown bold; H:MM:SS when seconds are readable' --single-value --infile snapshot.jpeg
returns **7:06**
